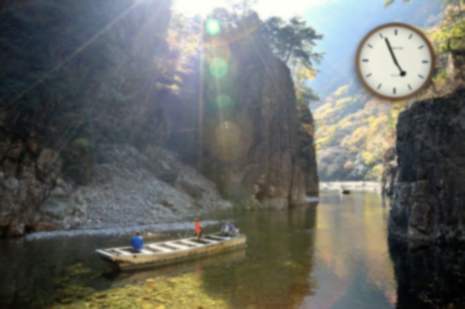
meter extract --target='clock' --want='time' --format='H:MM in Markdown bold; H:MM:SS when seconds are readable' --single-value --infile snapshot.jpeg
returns **4:56**
